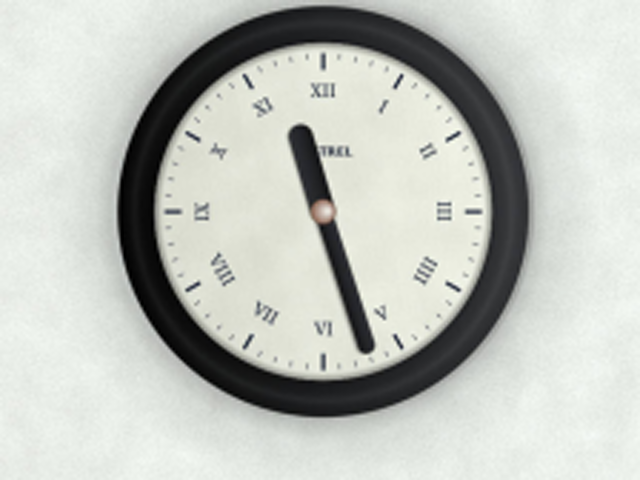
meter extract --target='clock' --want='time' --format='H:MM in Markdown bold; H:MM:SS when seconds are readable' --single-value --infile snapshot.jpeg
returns **11:27**
